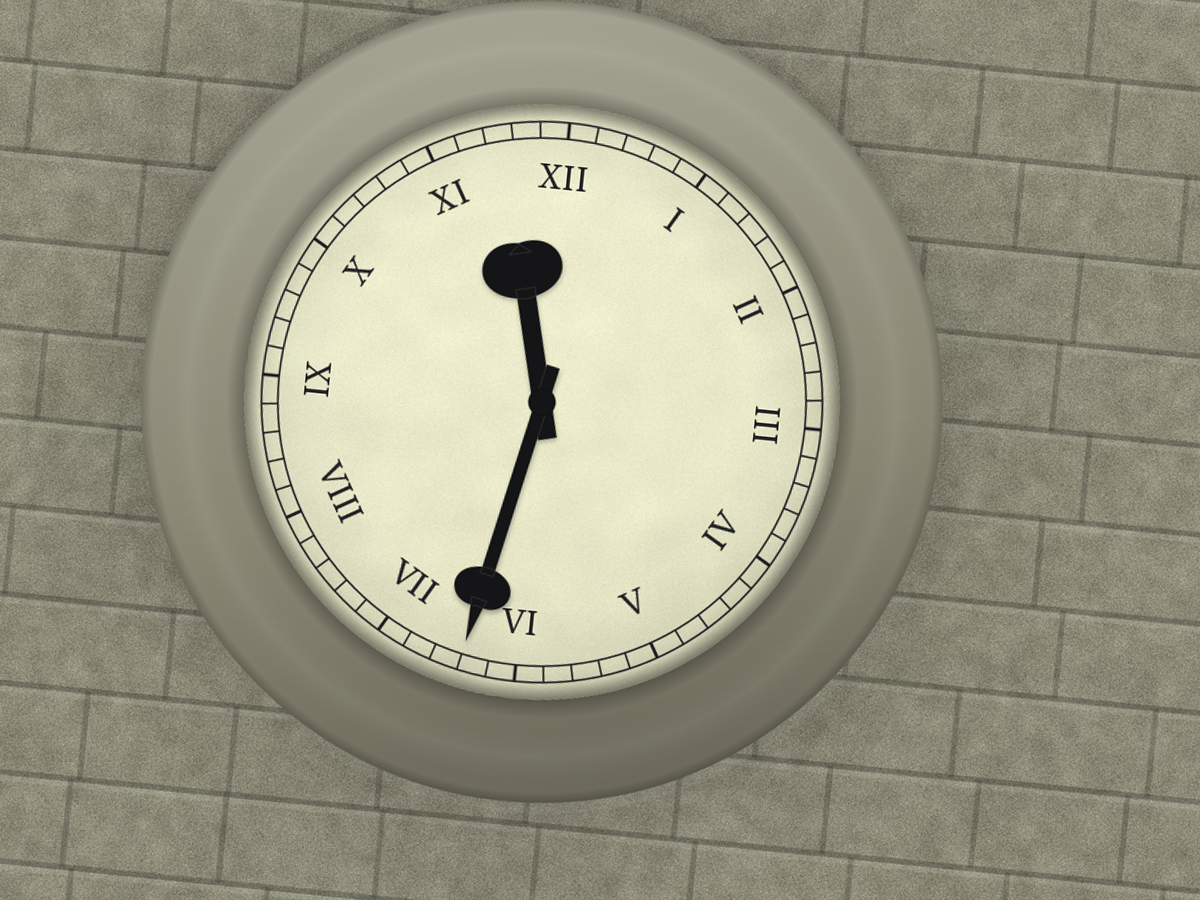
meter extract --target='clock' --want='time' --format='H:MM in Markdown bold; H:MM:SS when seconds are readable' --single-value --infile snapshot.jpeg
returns **11:32**
